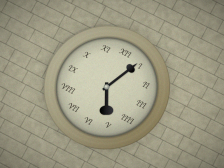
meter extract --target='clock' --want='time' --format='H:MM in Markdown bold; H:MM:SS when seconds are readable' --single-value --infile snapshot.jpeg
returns **5:04**
